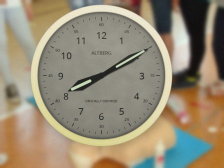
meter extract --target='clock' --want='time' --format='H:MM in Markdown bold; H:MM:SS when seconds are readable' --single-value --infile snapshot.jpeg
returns **8:10**
